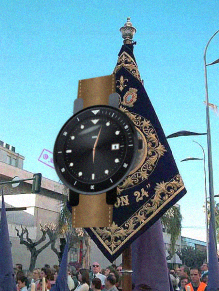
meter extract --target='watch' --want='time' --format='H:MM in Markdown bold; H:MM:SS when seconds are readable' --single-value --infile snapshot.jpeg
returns **6:03**
